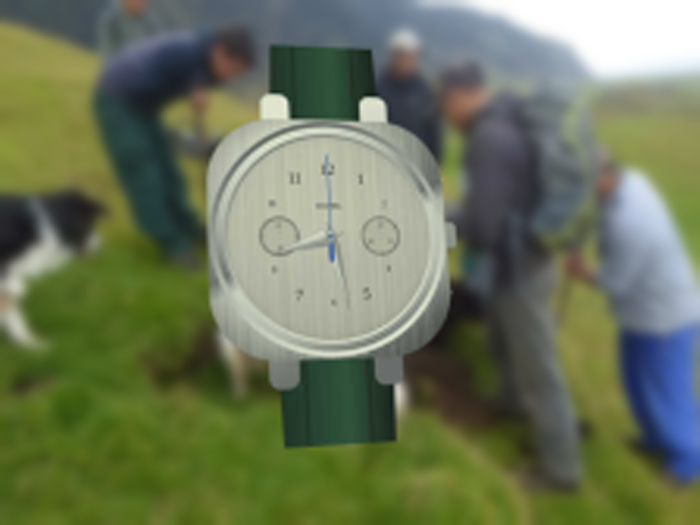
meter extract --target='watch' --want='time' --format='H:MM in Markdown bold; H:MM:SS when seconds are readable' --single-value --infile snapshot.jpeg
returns **8:28**
